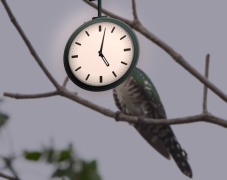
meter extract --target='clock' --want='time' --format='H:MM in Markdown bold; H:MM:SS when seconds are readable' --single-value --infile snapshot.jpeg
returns **5:02**
